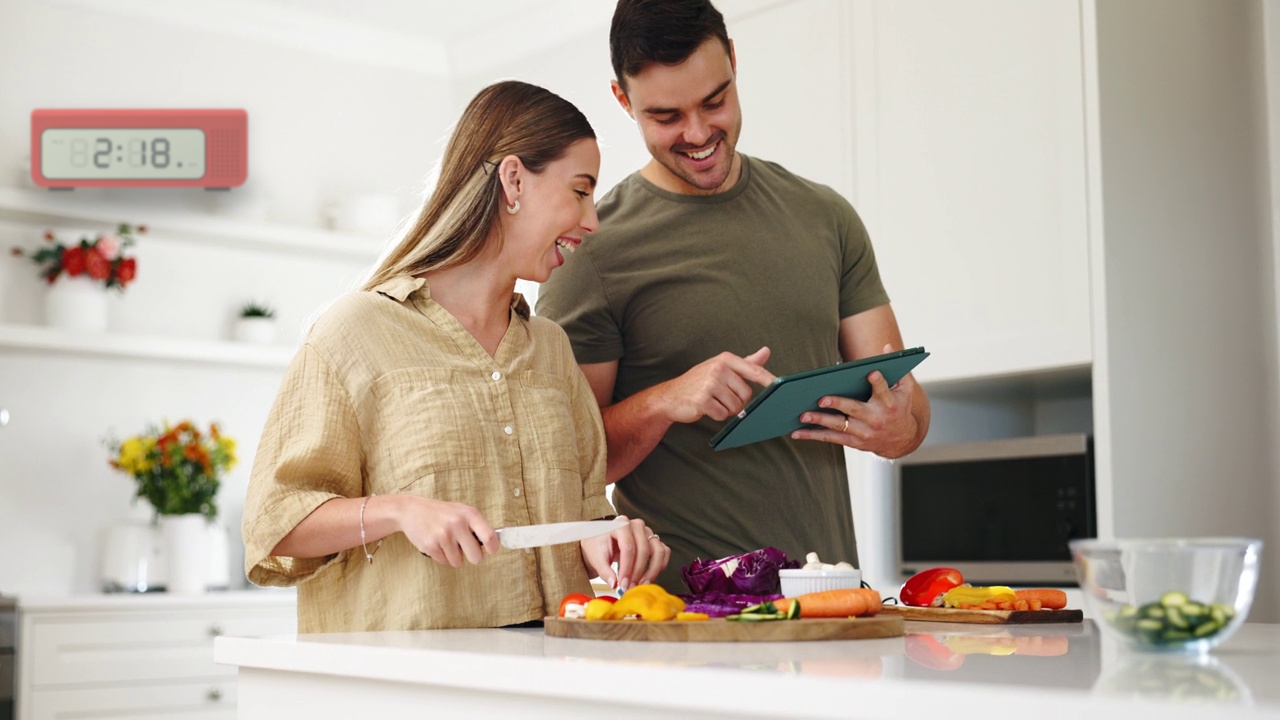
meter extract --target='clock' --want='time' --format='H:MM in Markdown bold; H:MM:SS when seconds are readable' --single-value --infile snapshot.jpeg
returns **2:18**
